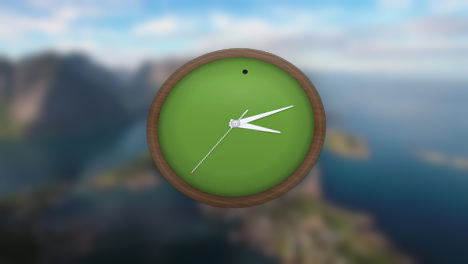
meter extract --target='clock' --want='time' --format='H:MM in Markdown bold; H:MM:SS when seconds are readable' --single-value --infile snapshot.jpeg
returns **3:10:35**
